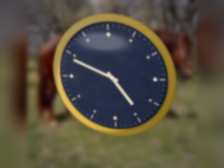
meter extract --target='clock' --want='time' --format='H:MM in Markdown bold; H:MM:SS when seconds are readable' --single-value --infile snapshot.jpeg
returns **4:49**
